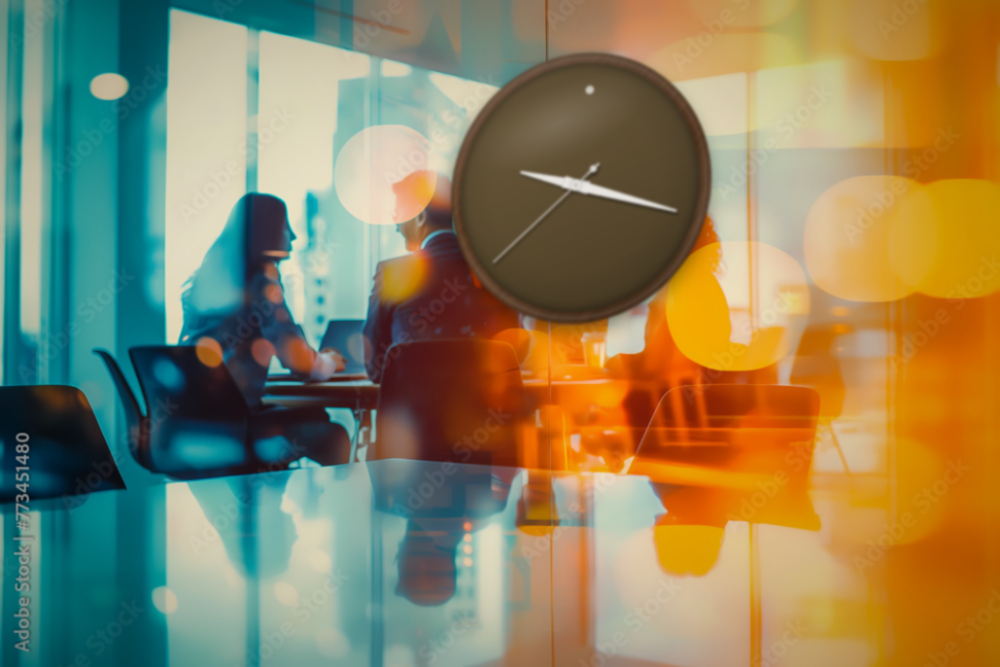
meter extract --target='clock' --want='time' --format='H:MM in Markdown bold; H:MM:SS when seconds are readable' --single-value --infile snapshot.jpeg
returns **9:16:37**
